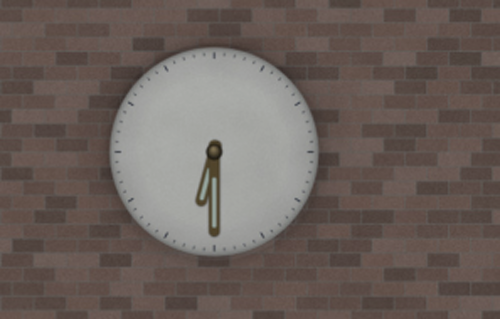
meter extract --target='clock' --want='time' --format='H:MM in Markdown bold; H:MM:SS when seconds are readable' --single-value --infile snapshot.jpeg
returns **6:30**
